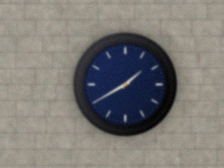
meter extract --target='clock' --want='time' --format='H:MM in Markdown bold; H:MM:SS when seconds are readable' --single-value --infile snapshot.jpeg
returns **1:40**
